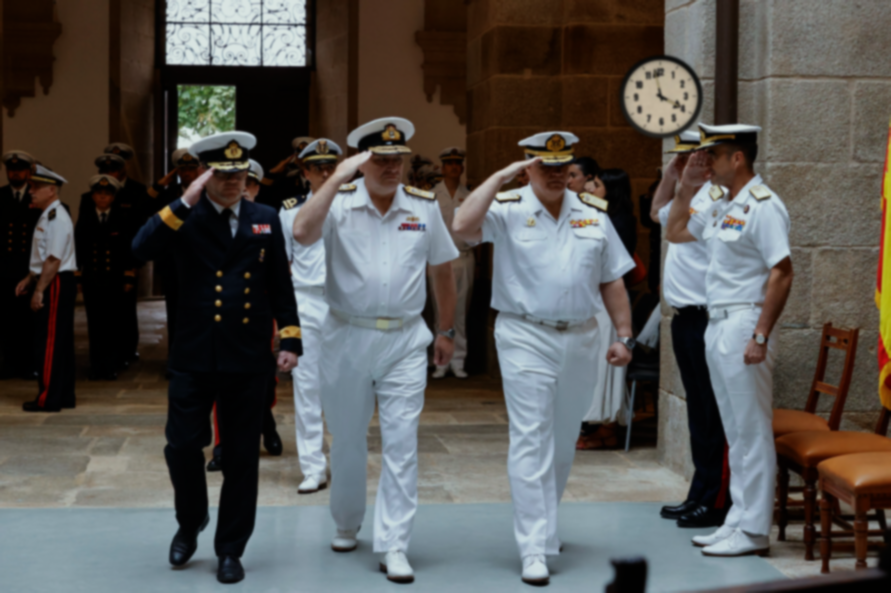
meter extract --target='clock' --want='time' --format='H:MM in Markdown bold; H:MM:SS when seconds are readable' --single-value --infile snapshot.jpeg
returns **3:58**
